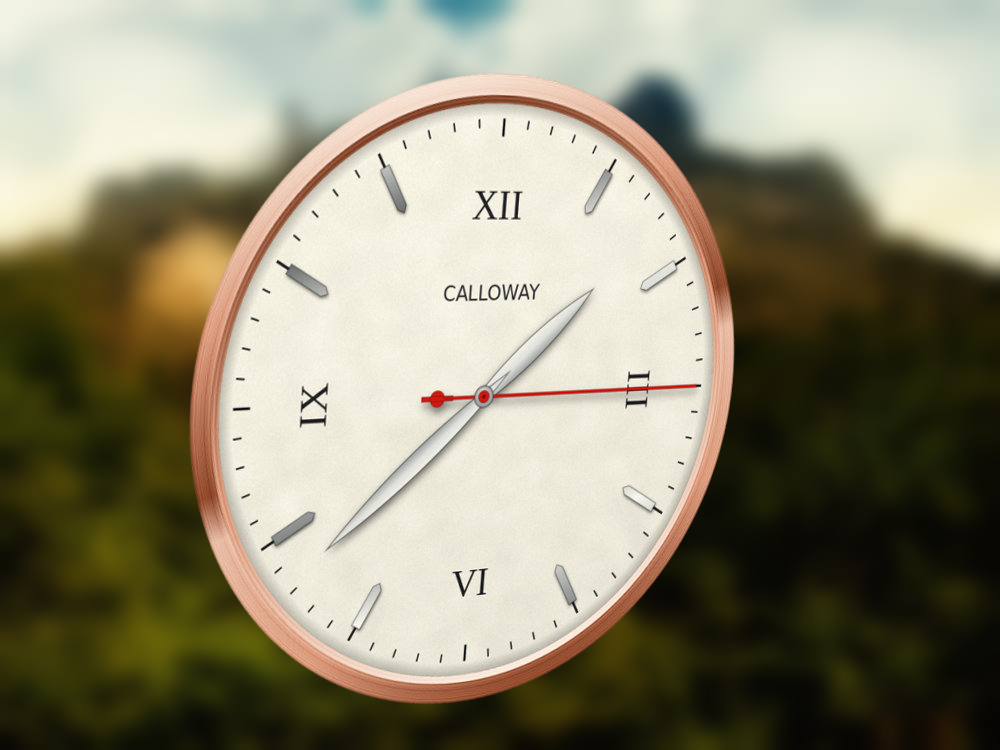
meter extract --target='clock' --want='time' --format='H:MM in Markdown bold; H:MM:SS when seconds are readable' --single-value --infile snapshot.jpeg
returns **1:38:15**
